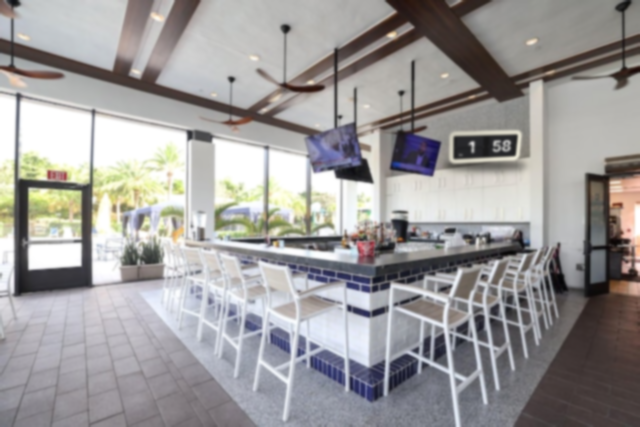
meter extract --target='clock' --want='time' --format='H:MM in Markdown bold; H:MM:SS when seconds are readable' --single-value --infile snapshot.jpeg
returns **1:58**
